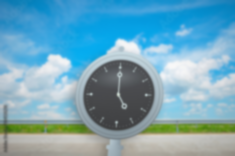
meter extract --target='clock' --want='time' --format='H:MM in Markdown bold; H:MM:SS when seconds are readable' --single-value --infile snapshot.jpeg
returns **5:00**
